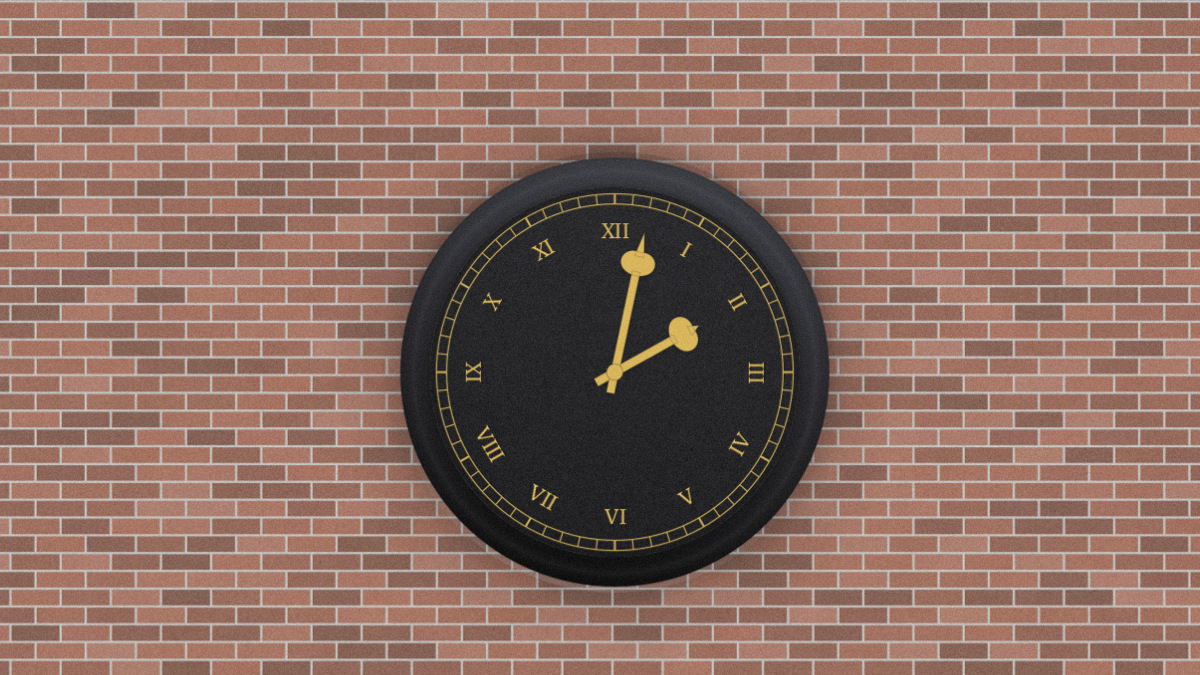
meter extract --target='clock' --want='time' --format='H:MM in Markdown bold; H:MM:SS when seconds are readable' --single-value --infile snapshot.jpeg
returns **2:02**
